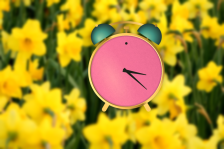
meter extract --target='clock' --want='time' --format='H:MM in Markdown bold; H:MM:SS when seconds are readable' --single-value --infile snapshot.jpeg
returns **3:22**
